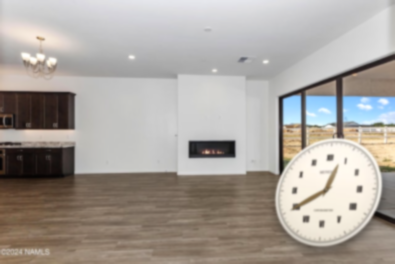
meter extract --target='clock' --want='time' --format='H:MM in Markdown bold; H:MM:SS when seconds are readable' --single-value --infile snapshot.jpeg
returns **12:40**
